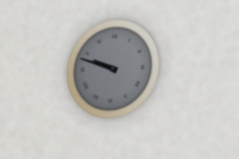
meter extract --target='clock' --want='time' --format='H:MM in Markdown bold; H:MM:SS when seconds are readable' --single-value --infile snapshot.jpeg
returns **9:48**
